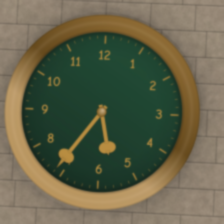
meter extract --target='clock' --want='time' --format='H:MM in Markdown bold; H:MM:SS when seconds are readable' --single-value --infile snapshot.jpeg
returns **5:36**
